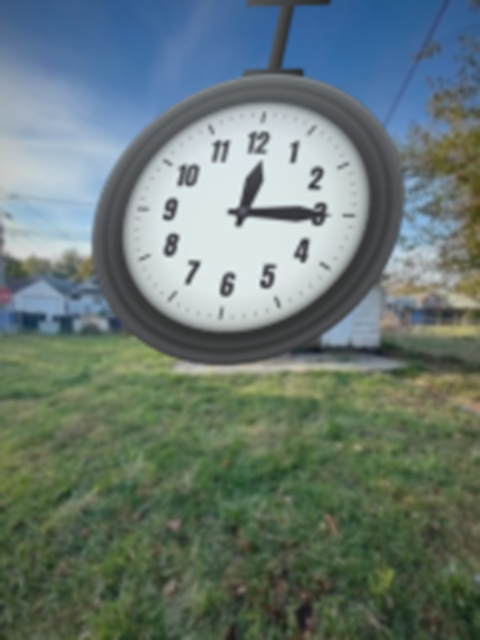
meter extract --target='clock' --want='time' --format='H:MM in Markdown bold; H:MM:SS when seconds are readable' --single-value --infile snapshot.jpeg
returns **12:15**
